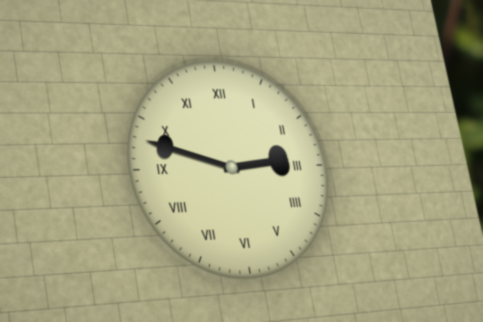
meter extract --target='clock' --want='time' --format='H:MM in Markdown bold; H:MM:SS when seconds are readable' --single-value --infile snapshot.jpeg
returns **2:48**
